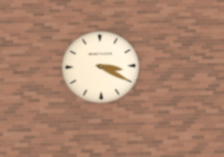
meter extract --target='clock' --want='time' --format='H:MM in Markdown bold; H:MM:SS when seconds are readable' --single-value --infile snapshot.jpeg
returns **3:20**
